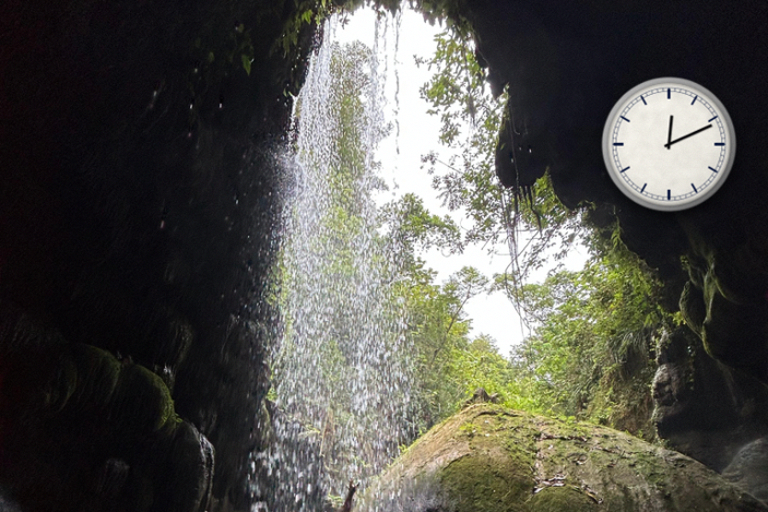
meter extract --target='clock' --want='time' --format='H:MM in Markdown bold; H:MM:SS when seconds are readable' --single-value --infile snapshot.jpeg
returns **12:11**
